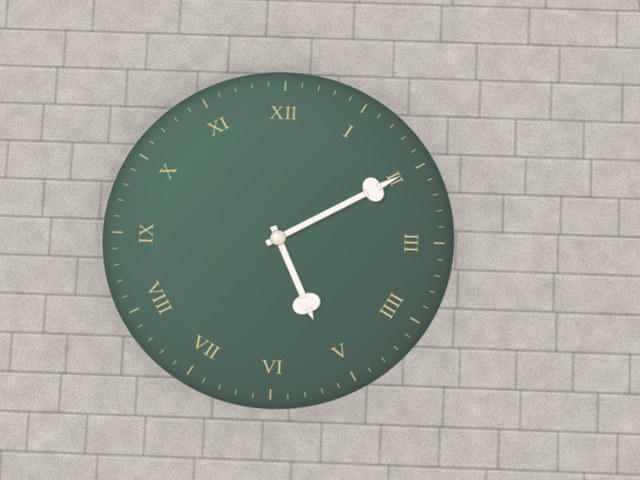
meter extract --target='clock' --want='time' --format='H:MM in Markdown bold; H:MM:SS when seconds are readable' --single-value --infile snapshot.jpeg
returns **5:10**
